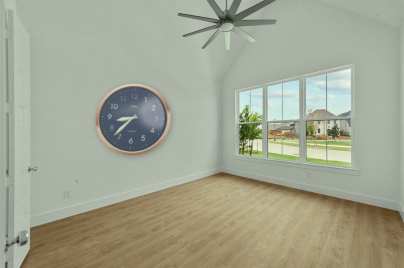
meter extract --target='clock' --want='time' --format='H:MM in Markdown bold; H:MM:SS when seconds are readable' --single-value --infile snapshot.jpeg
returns **8:37**
